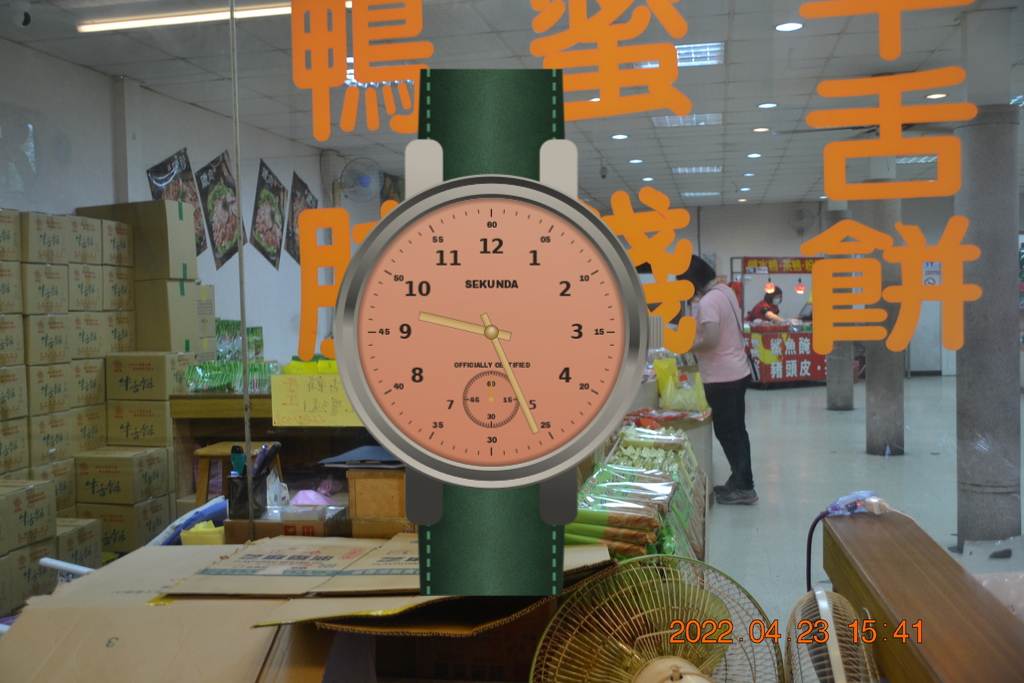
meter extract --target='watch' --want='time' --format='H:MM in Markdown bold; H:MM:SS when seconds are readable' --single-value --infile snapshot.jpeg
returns **9:26**
